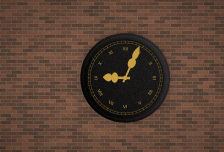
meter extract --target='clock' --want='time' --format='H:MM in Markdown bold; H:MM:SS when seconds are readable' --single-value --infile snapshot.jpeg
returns **9:04**
